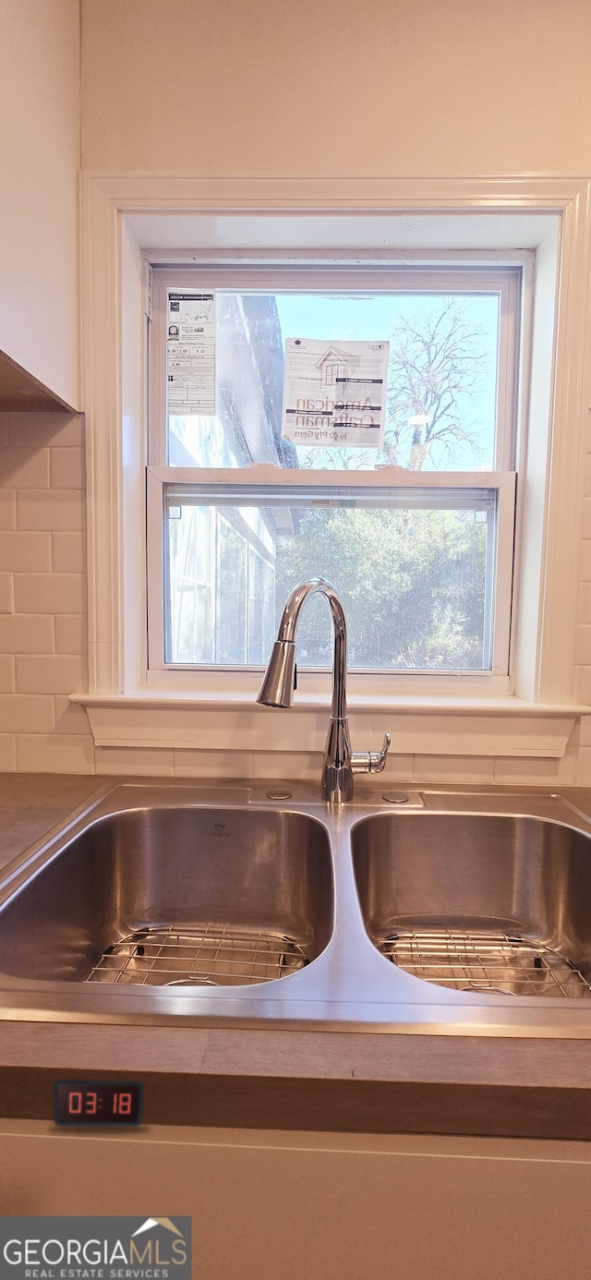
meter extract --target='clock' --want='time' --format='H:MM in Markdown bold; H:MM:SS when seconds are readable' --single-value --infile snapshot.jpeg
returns **3:18**
